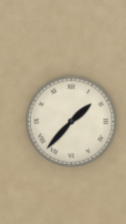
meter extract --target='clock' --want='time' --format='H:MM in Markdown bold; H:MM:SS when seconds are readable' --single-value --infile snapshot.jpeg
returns **1:37**
